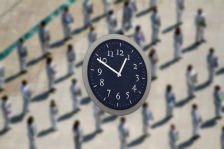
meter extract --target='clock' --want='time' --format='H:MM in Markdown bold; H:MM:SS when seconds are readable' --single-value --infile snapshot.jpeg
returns **12:49**
